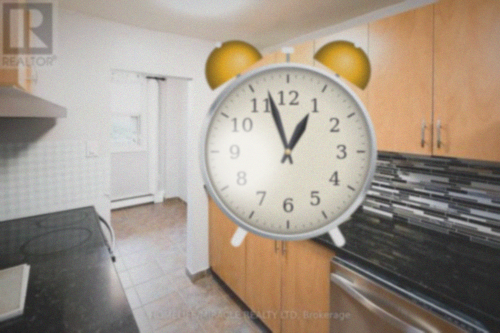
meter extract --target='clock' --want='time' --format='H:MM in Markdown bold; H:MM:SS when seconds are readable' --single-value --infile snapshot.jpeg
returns **12:57**
